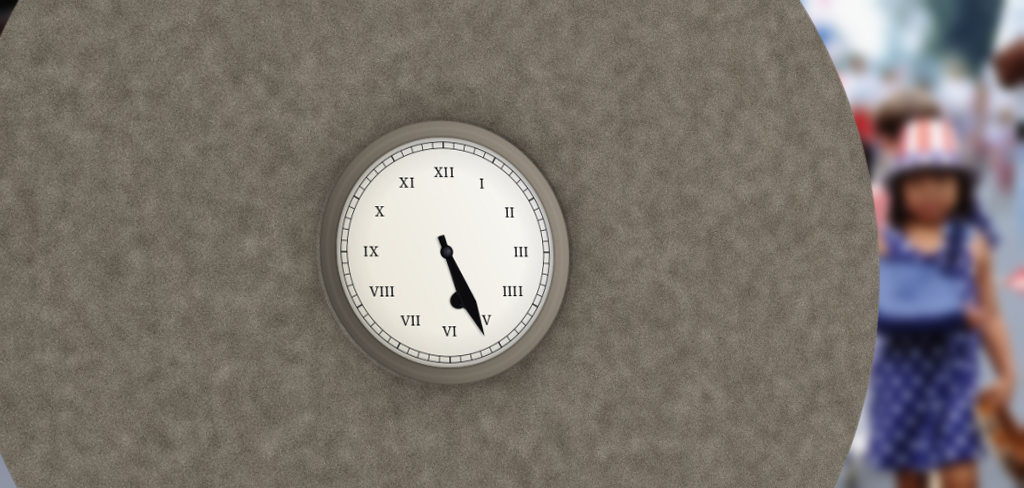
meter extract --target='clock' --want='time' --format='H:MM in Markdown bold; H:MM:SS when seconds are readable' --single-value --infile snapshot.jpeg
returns **5:26**
